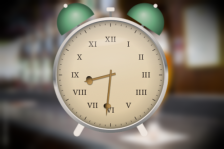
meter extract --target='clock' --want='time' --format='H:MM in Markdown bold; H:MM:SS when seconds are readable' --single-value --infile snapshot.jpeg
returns **8:31**
